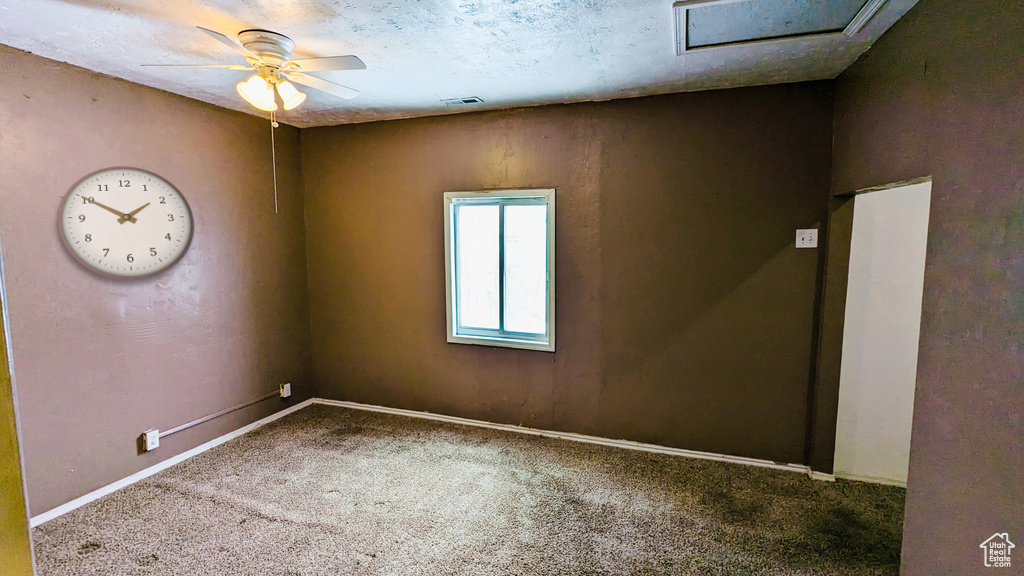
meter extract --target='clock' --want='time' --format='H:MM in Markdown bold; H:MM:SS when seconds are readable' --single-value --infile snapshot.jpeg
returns **1:50**
